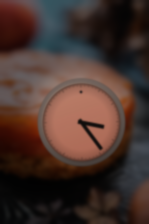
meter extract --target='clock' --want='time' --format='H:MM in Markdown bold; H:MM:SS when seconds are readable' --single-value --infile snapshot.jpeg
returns **3:24**
